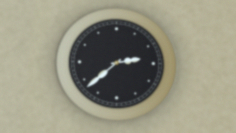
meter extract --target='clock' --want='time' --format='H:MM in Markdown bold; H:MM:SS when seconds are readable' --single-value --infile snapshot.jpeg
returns **2:38**
